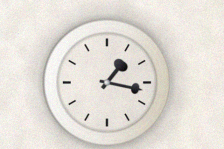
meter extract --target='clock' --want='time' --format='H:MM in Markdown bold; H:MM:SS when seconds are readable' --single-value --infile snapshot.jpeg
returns **1:17**
